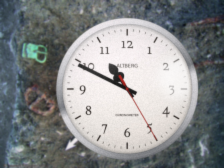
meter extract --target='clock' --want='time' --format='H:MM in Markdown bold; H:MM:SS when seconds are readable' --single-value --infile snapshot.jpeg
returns **10:49:25**
